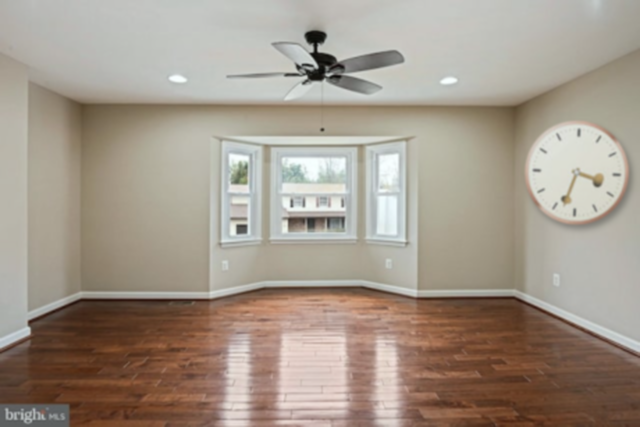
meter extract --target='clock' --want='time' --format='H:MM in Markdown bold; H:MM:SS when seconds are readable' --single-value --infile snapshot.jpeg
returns **3:33**
